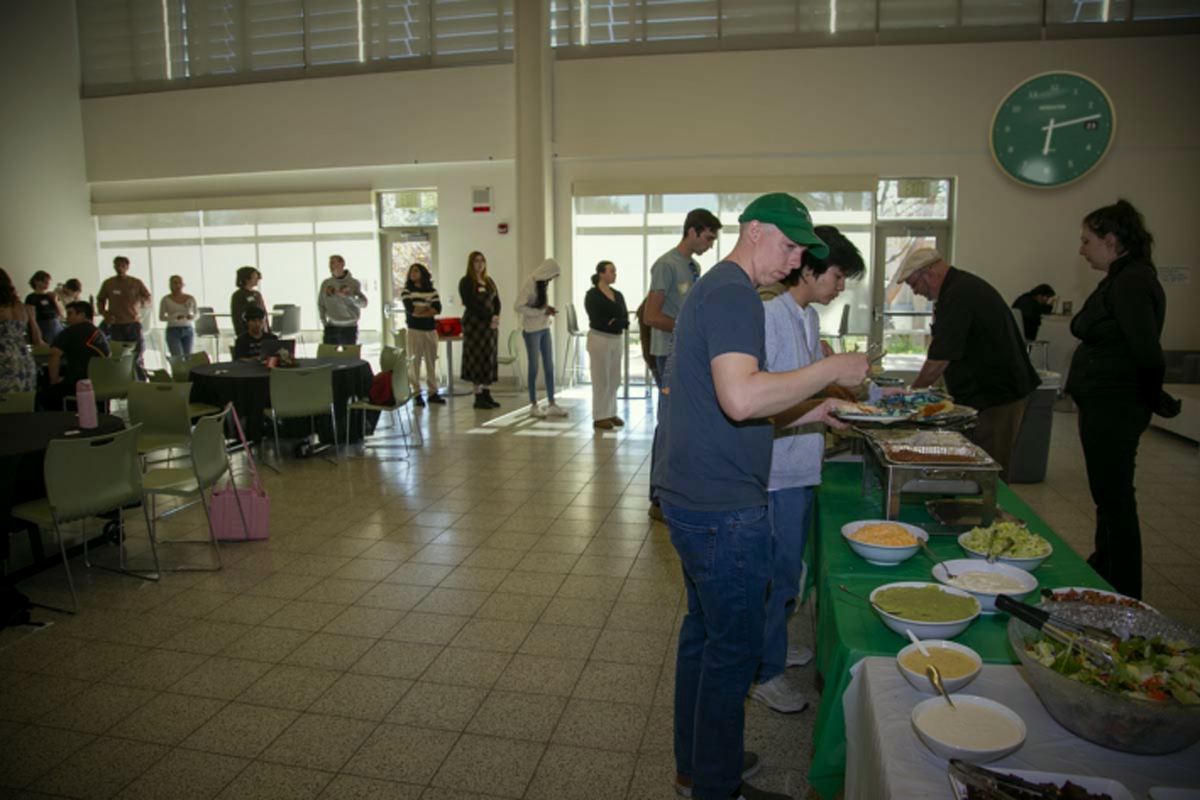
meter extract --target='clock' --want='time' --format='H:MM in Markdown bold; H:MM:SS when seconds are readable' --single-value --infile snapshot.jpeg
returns **6:13**
